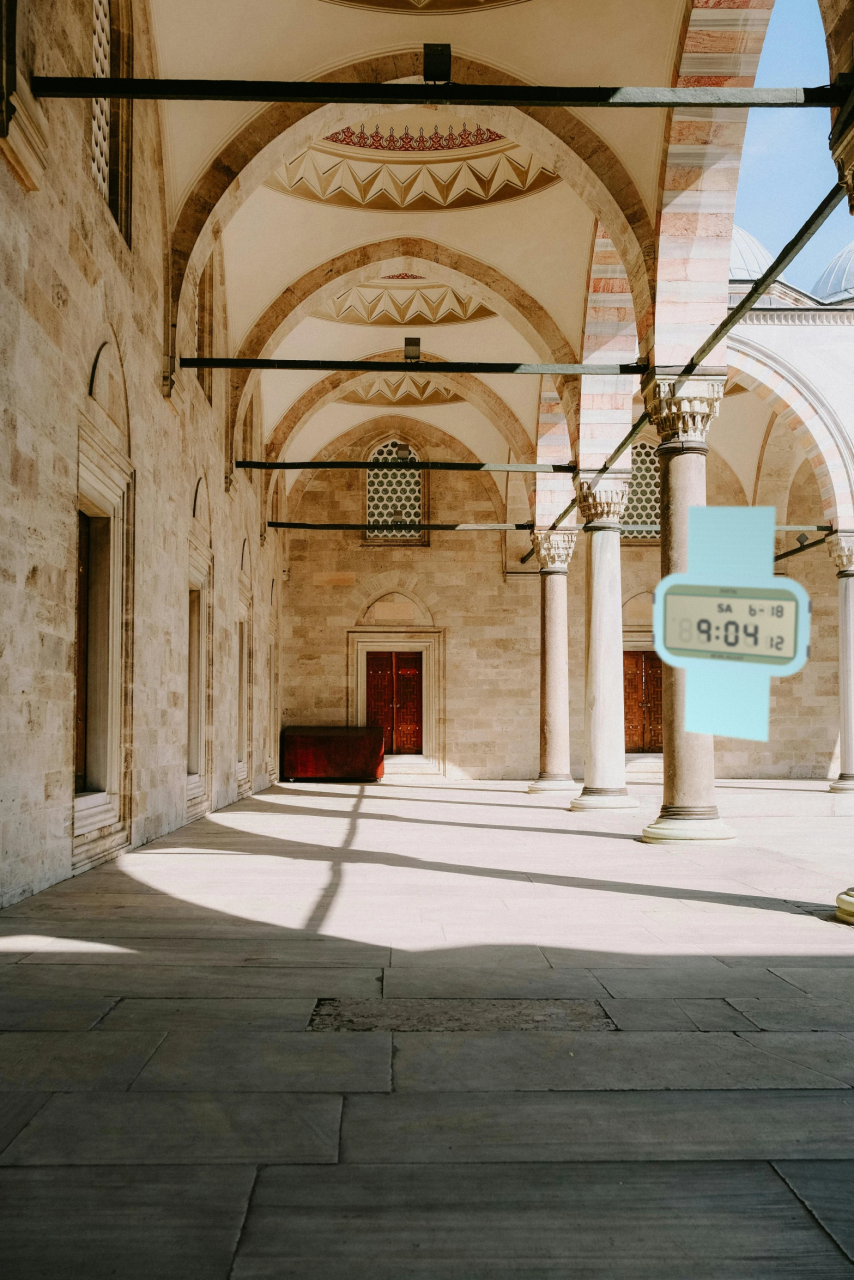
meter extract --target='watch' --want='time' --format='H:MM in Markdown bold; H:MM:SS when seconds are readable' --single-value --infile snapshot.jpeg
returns **9:04:12**
